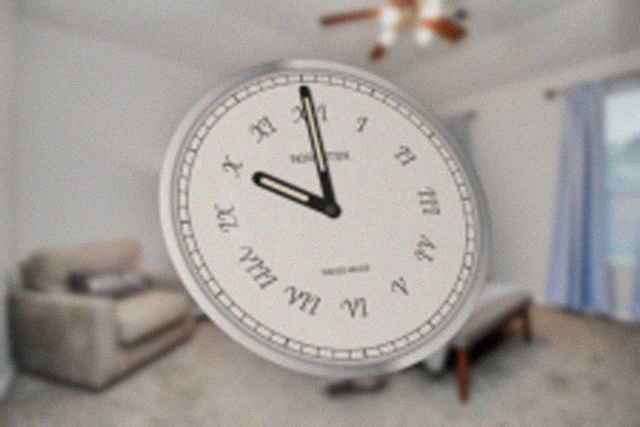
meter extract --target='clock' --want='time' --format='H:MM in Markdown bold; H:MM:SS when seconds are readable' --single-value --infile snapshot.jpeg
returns **10:00**
